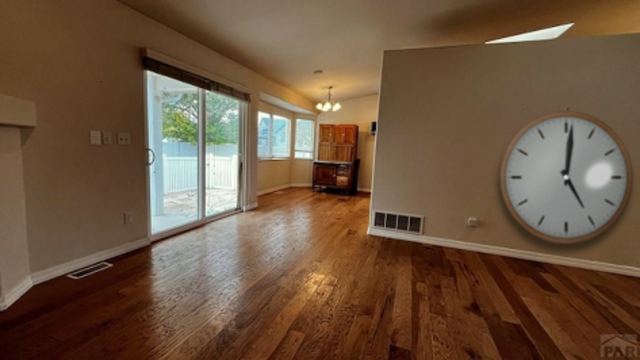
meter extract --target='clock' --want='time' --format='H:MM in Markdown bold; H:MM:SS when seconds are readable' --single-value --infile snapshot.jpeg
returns **5:01**
